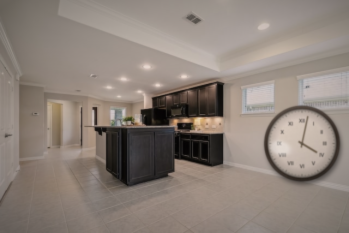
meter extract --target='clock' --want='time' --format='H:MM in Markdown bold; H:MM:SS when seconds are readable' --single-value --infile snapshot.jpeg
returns **4:02**
